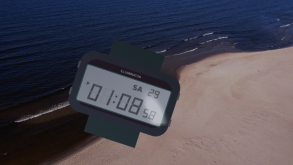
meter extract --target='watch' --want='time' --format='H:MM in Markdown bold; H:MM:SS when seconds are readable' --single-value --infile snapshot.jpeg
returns **1:08:58**
